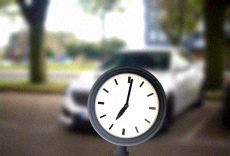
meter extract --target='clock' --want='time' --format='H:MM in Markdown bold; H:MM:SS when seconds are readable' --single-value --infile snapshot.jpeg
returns **7:01**
